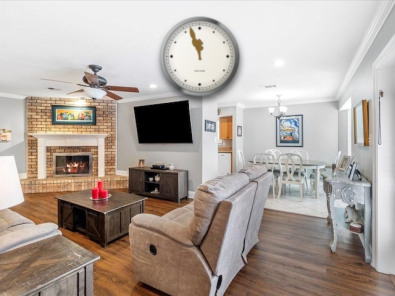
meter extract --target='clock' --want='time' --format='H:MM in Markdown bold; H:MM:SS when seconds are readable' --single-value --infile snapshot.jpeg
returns **11:57**
